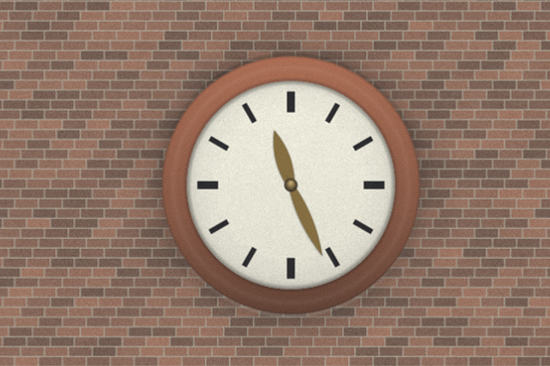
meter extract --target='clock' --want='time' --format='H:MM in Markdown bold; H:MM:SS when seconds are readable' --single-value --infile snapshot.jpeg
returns **11:26**
